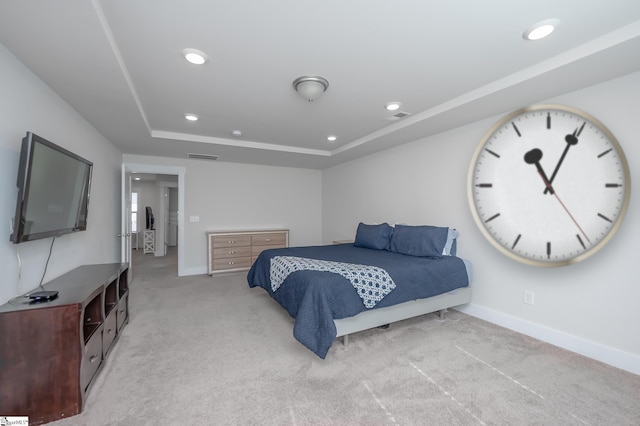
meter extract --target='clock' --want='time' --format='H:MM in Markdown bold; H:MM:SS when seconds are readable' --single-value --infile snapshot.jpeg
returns **11:04:24**
